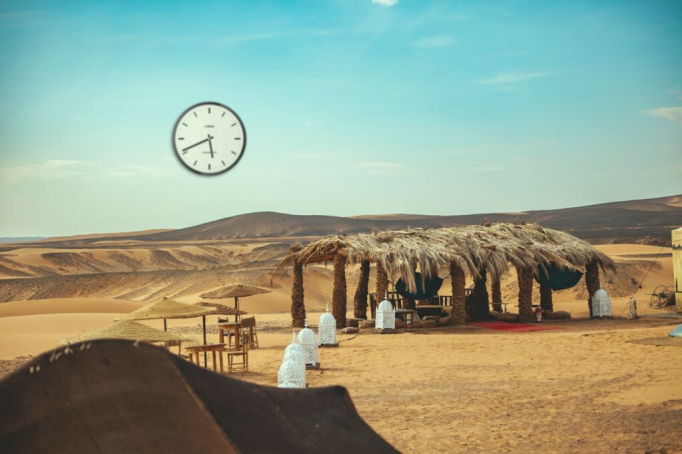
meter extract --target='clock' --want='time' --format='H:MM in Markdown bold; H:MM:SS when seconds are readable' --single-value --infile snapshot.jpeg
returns **5:41**
